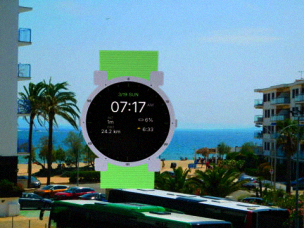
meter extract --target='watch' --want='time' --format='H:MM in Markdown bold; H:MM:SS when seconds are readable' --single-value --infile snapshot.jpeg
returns **7:17**
